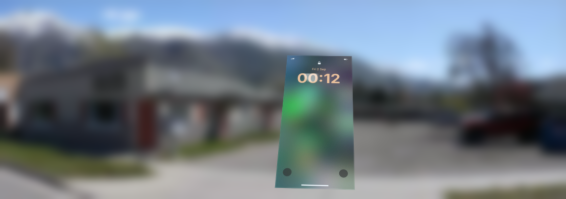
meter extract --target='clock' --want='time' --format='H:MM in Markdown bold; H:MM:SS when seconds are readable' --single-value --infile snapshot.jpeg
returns **0:12**
